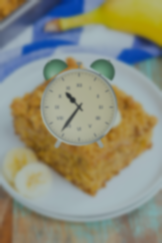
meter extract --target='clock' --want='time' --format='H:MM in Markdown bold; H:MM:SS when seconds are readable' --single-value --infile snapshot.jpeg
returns **10:36**
